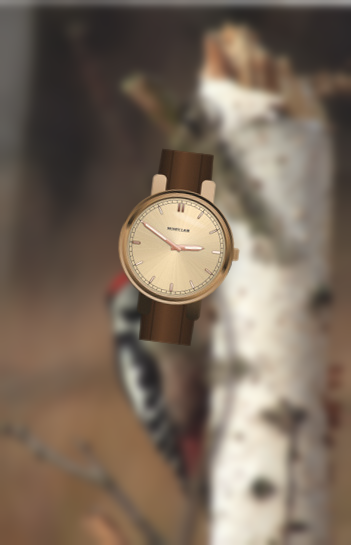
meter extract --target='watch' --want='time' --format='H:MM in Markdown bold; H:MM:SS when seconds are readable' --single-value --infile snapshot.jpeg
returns **2:50**
